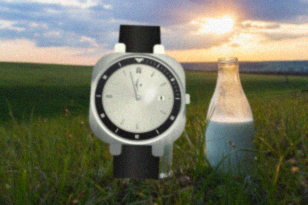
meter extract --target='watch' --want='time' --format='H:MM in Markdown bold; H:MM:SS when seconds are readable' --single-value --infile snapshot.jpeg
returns **11:57**
